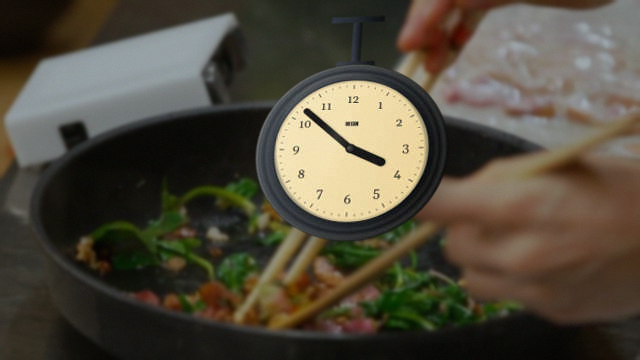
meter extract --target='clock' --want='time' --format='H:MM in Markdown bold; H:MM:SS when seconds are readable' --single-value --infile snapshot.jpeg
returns **3:52**
